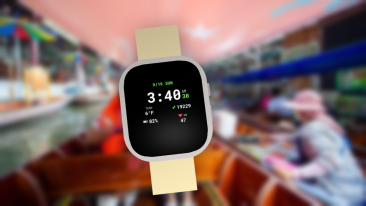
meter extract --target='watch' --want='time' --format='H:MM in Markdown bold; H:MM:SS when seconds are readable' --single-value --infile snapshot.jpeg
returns **3:40**
